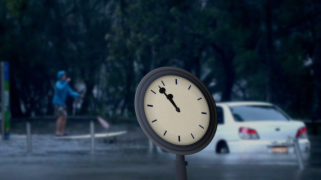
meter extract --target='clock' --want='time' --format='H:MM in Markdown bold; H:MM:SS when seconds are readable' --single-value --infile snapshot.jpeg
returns **10:53**
